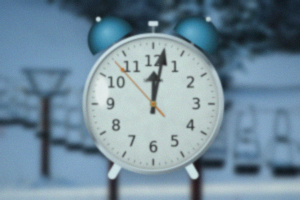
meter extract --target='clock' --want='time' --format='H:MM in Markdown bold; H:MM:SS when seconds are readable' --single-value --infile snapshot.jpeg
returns **12:01:53**
